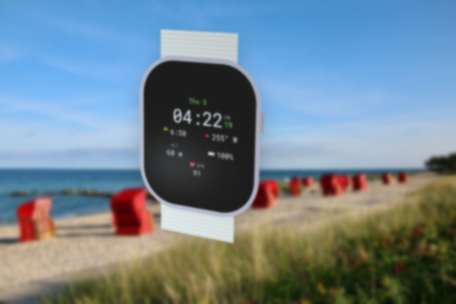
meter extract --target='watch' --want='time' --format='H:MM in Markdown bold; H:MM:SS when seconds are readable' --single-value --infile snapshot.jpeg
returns **4:22**
